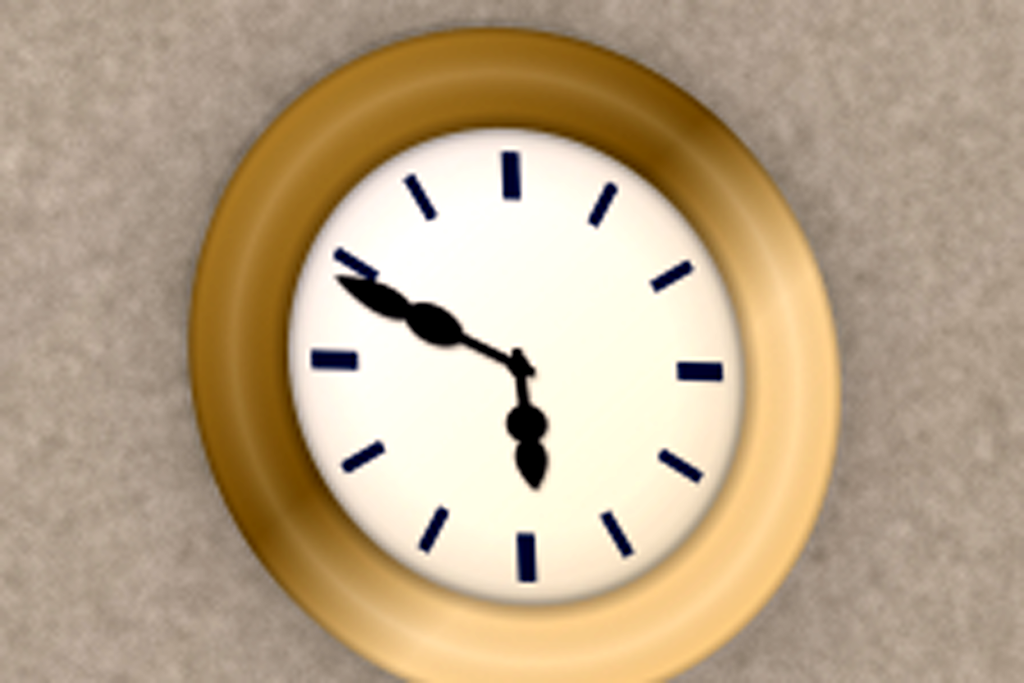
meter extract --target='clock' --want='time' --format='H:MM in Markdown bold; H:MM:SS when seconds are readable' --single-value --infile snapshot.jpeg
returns **5:49**
